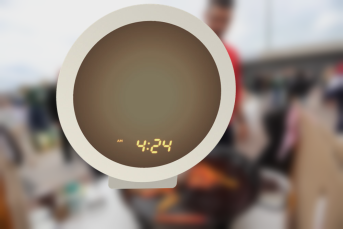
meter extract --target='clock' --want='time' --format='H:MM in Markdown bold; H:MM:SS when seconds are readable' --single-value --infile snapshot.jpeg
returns **4:24**
